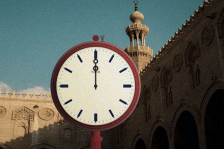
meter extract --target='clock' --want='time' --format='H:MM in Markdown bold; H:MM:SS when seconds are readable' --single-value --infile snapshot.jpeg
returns **12:00**
